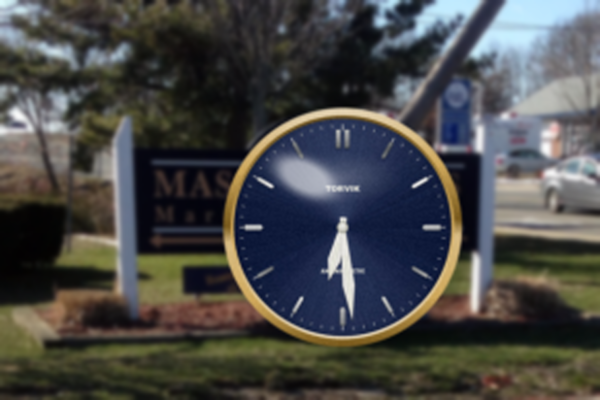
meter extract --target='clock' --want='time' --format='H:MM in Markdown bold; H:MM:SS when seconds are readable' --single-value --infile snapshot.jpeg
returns **6:29**
